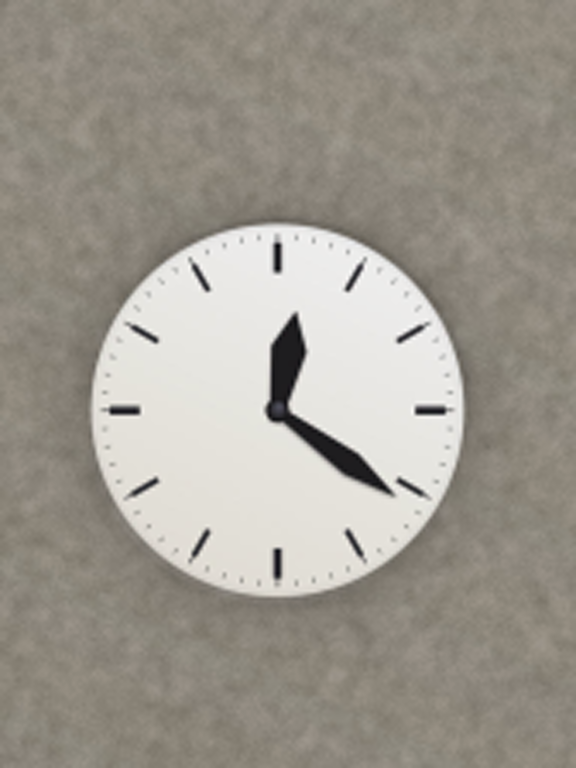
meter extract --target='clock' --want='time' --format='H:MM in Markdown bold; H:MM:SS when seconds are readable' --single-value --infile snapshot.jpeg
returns **12:21**
